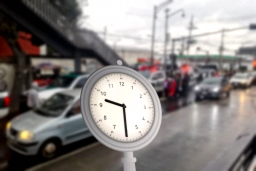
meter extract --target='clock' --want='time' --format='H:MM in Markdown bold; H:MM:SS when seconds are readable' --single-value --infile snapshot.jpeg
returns **9:30**
